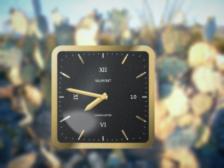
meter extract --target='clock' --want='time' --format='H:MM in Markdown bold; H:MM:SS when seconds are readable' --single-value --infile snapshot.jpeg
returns **7:47**
